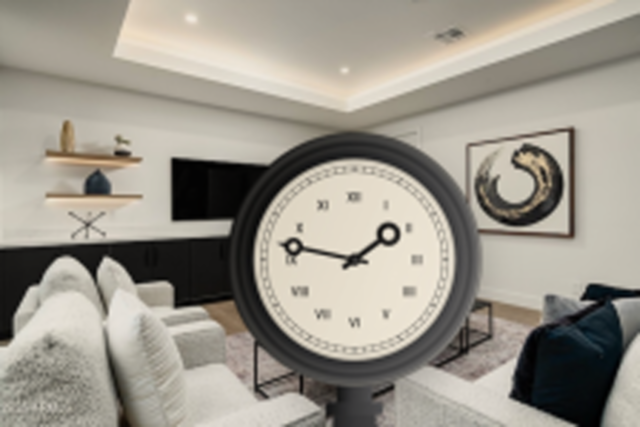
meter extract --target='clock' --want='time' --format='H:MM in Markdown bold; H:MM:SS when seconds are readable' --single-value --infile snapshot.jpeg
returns **1:47**
